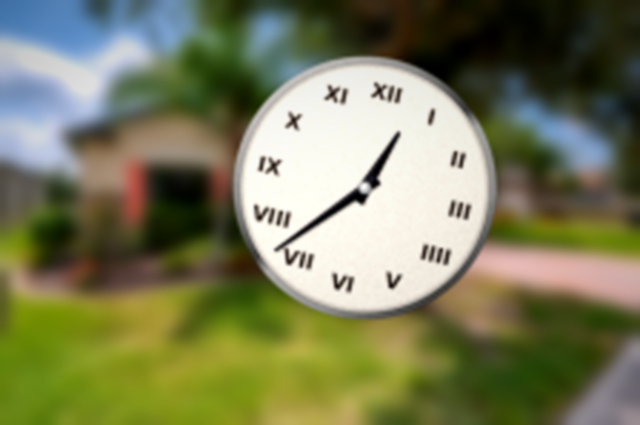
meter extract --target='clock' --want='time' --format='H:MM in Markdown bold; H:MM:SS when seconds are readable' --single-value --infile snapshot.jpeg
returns **12:37**
